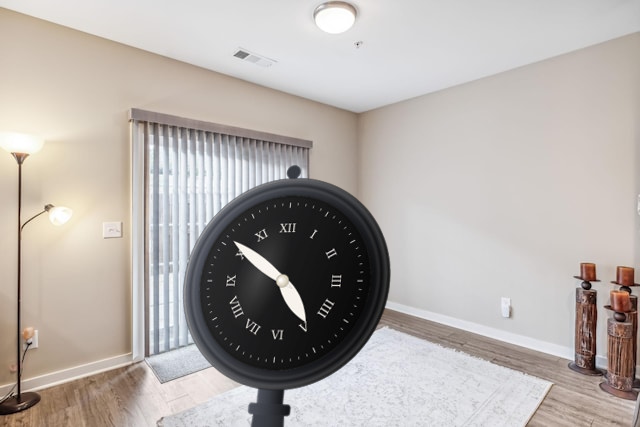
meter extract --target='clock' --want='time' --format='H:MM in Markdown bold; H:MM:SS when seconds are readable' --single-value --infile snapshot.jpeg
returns **4:51**
